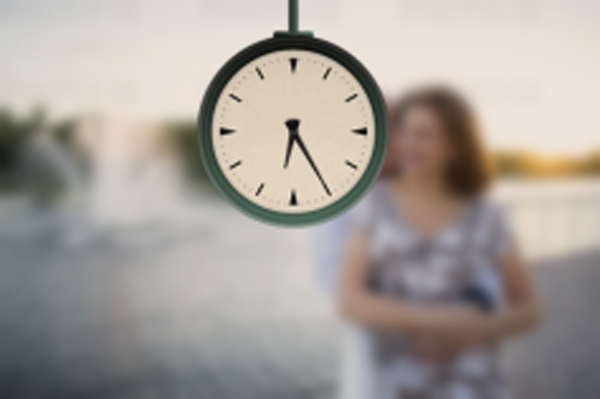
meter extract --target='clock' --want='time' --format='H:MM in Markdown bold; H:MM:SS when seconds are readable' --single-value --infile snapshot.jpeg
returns **6:25**
